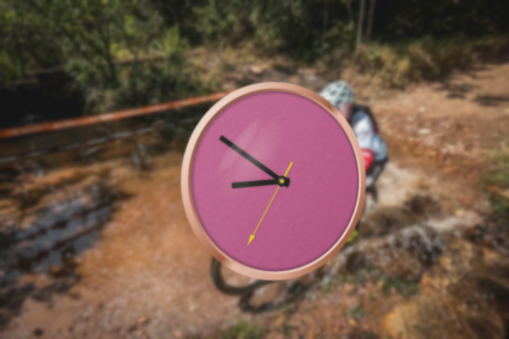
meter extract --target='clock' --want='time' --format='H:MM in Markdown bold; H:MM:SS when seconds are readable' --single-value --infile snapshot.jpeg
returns **8:50:35**
